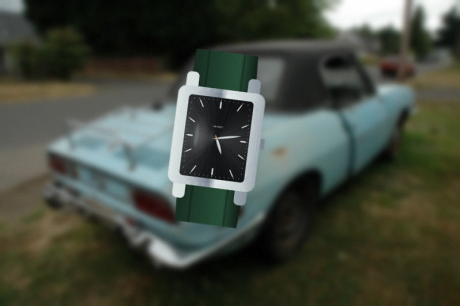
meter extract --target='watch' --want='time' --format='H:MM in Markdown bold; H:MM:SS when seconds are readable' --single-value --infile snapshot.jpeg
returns **5:13**
